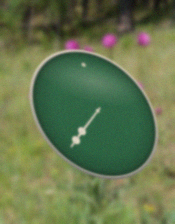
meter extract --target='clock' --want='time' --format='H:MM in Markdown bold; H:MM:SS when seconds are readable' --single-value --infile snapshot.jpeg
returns **7:38**
